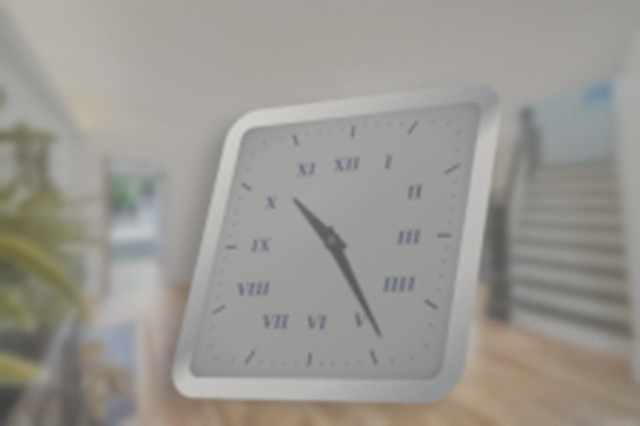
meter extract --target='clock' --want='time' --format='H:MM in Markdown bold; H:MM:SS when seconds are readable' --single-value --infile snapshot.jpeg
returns **10:24**
